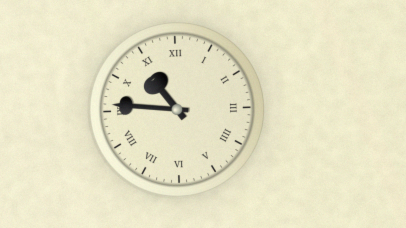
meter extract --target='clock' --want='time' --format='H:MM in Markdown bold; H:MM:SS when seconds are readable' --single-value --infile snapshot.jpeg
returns **10:46**
